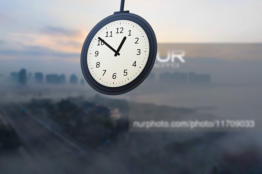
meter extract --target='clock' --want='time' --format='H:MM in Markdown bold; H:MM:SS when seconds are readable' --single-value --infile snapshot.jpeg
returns **12:51**
